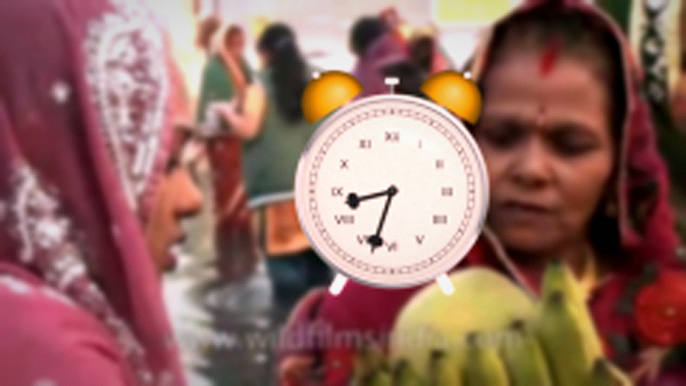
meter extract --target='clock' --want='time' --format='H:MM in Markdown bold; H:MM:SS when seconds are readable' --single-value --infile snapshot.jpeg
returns **8:33**
